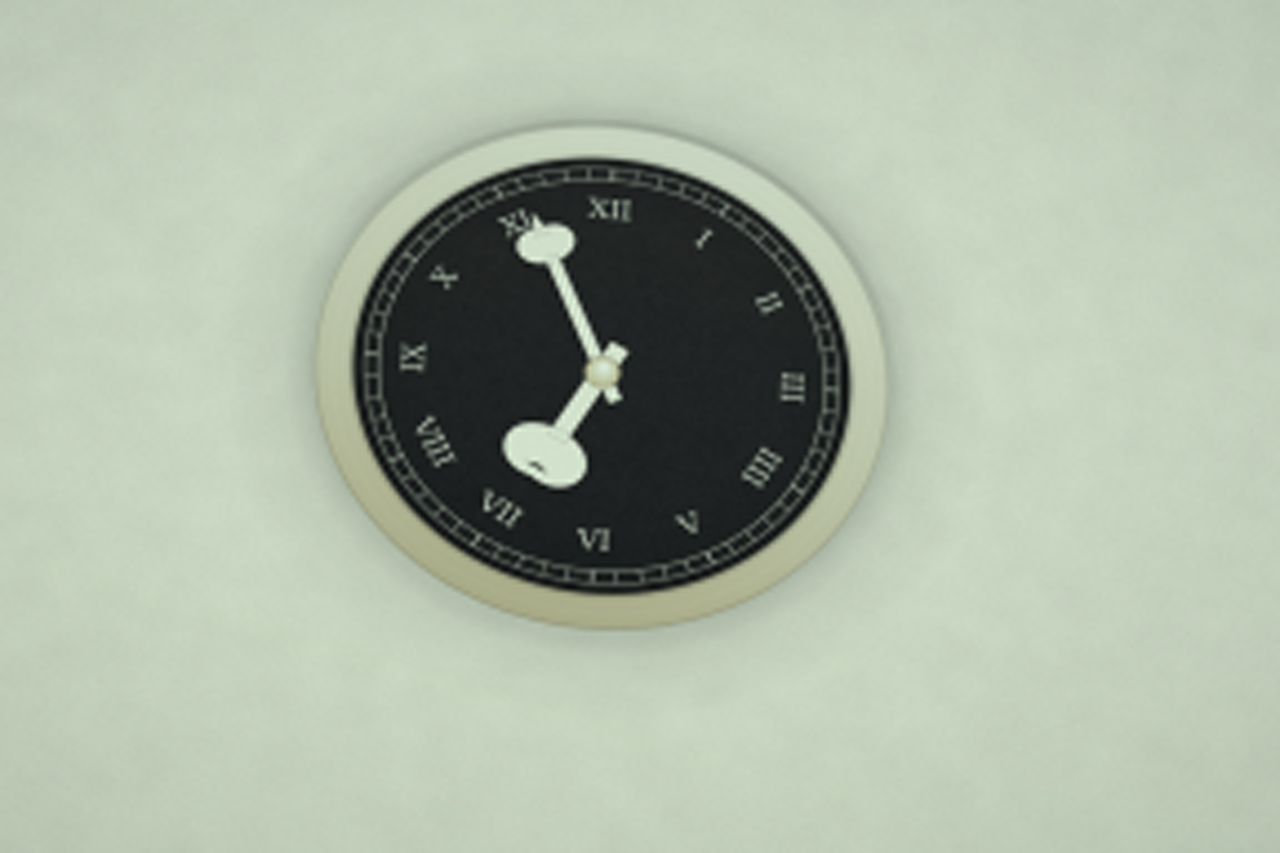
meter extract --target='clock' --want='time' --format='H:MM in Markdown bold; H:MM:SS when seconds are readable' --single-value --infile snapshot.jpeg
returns **6:56**
